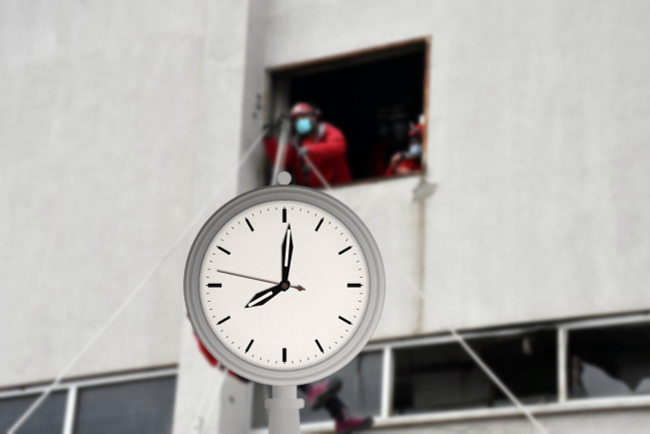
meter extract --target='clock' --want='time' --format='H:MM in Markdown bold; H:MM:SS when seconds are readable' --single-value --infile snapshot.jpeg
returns **8:00:47**
